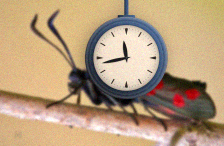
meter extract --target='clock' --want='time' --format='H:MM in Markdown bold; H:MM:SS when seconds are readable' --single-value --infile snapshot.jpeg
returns **11:43**
